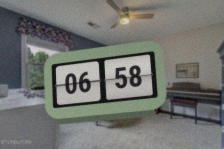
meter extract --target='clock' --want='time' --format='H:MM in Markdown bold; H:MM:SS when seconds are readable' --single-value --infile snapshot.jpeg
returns **6:58**
